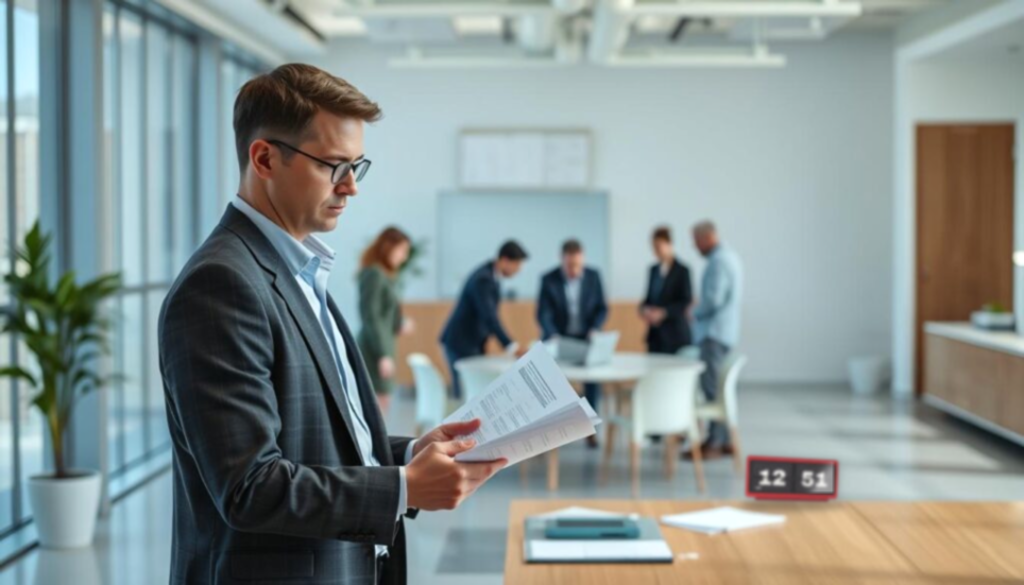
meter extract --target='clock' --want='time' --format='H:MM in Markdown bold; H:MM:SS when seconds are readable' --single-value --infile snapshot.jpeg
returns **12:51**
